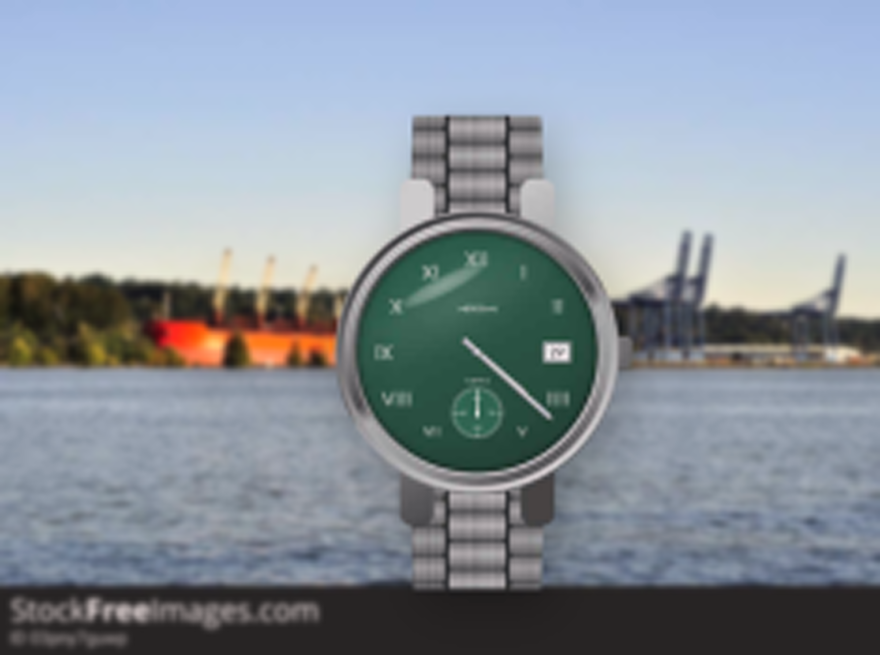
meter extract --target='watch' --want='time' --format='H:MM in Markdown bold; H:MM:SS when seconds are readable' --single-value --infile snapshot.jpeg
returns **4:22**
